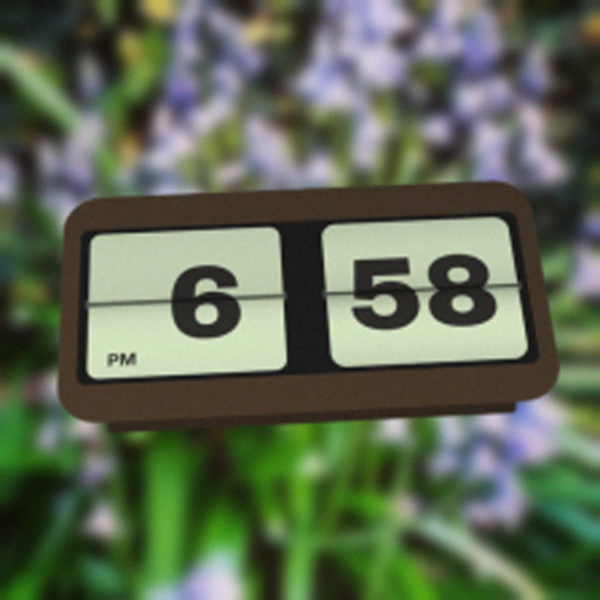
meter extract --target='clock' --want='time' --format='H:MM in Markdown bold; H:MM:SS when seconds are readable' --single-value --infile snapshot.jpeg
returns **6:58**
